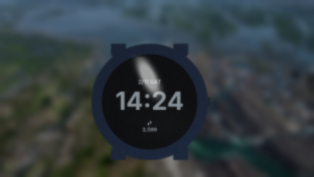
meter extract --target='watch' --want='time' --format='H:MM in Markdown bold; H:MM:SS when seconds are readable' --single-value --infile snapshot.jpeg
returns **14:24**
